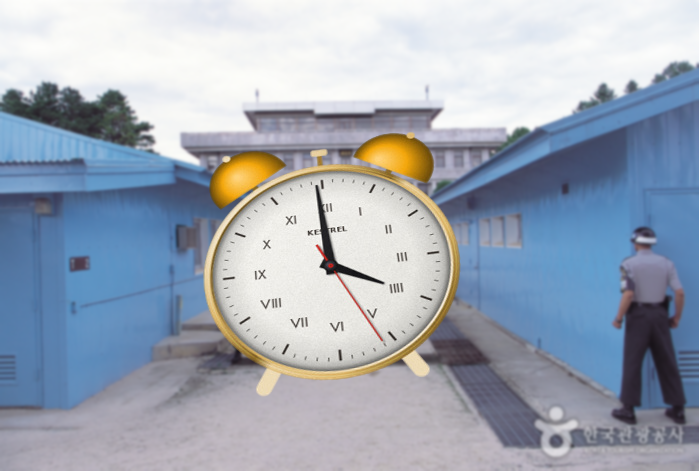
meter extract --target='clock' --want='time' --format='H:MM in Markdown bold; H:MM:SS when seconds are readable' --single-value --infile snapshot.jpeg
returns **3:59:26**
